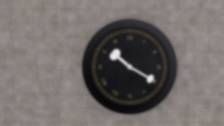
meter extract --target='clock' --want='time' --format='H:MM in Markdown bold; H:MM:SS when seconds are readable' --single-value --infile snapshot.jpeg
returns **10:20**
